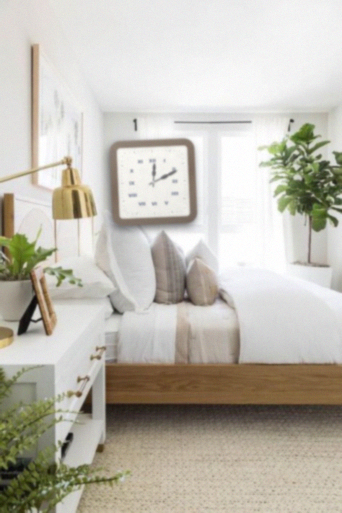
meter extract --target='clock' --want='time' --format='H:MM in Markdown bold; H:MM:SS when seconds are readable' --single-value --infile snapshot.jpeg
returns **12:11**
